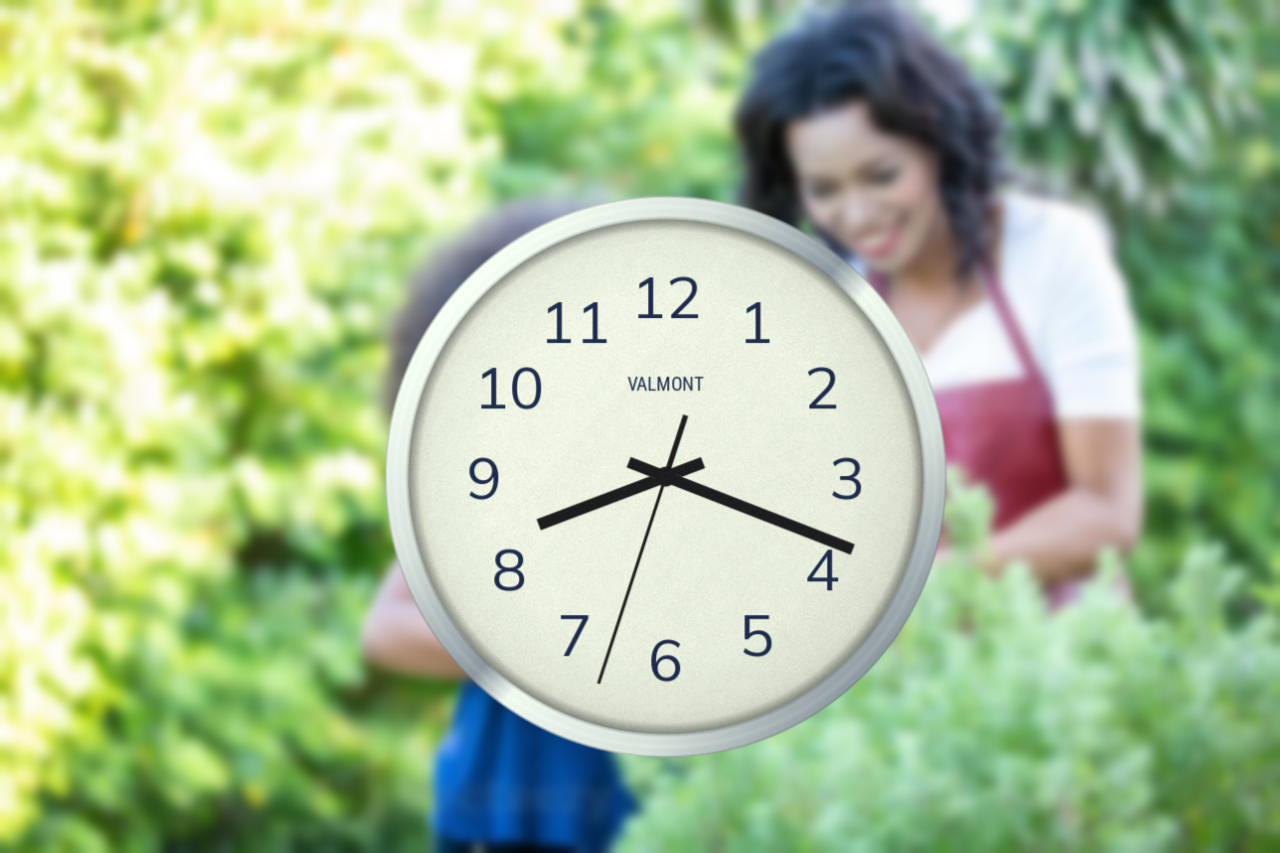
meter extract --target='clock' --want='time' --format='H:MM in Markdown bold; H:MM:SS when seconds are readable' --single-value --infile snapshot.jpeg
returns **8:18:33**
